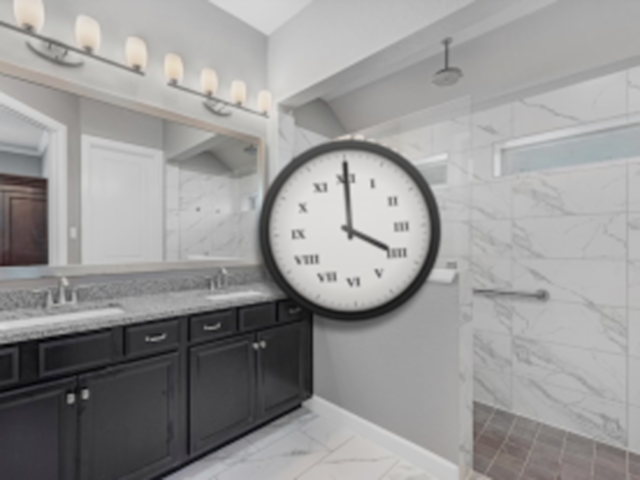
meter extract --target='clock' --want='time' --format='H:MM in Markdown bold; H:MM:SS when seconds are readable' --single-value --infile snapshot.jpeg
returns **4:00**
